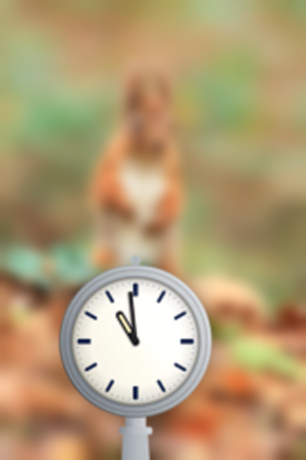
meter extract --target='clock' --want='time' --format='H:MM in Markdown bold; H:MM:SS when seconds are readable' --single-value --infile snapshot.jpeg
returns **10:59**
